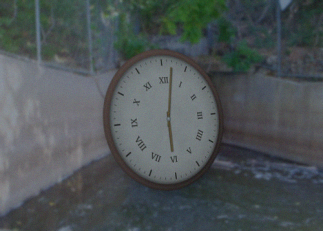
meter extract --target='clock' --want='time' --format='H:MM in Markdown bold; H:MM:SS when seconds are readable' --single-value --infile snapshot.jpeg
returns **6:02**
